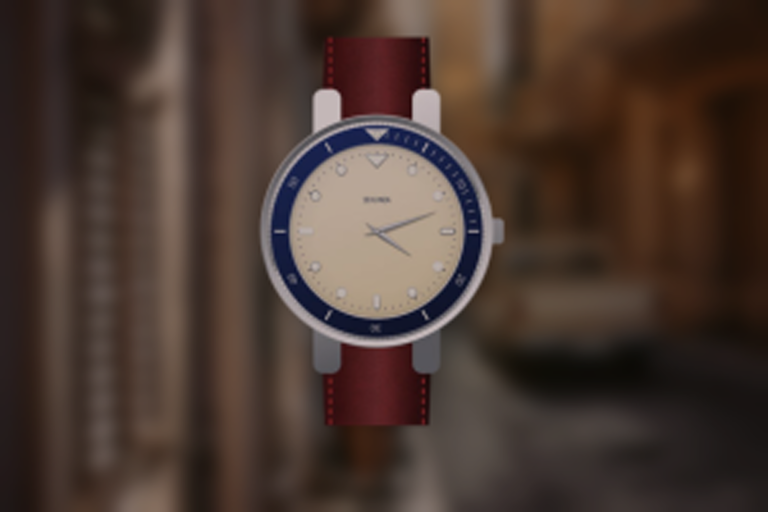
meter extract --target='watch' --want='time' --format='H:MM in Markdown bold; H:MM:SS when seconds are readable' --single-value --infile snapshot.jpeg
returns **4:12**
